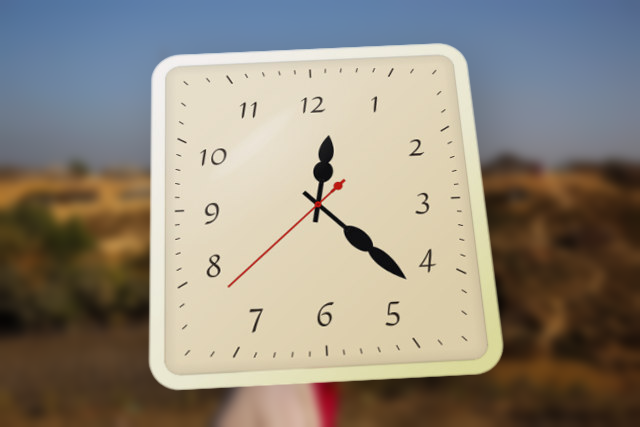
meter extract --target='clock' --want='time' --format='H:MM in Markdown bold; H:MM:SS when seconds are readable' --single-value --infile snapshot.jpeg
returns **12:22:38**
